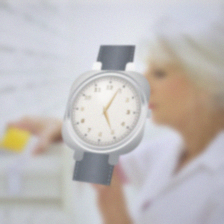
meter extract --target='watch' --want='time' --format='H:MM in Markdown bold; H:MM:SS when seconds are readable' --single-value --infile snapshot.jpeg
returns **5:04**
